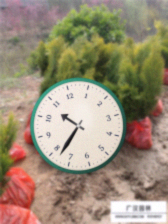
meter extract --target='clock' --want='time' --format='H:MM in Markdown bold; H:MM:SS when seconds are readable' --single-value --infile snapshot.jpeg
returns **10:38**
